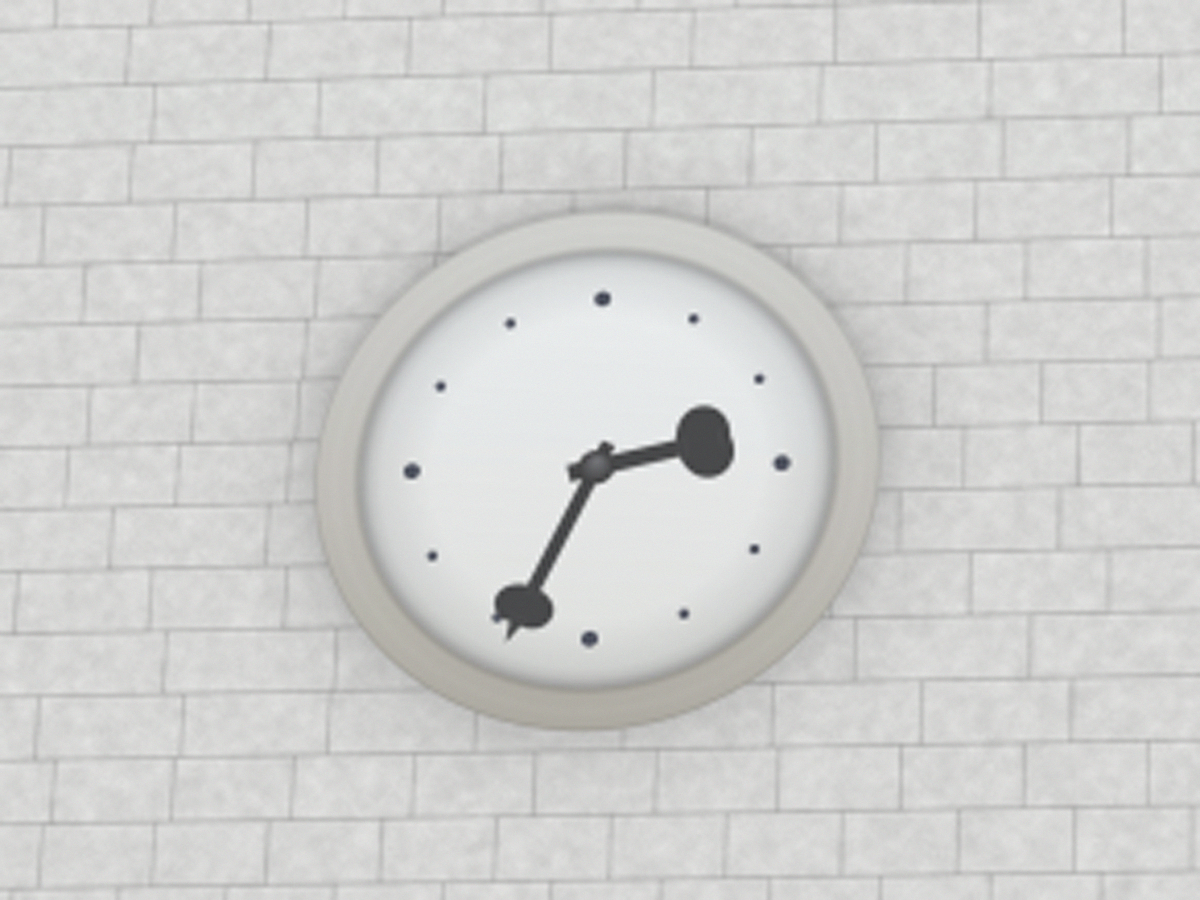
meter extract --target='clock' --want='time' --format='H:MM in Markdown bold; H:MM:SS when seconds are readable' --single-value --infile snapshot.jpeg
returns **2:34**
